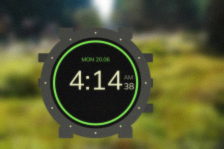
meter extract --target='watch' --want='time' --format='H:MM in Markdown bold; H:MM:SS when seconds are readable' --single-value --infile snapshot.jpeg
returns **4:14**
